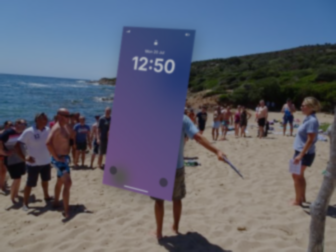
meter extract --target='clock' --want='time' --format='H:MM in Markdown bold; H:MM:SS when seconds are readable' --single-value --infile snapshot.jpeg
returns **12:50**
